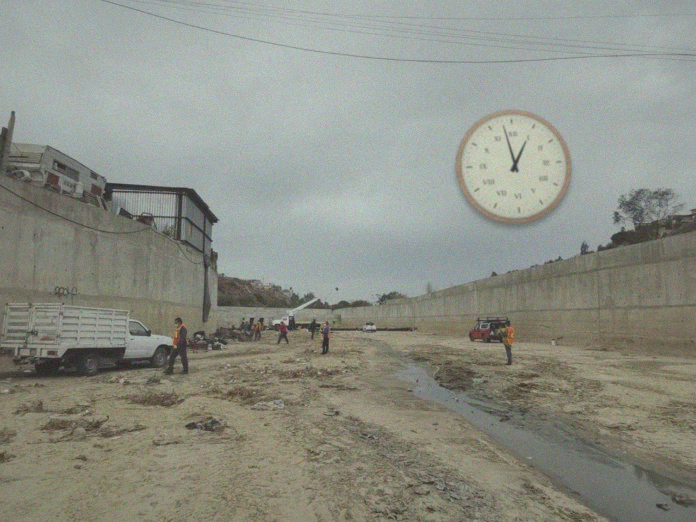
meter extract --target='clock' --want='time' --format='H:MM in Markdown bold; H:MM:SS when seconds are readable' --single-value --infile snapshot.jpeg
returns **12:58**
